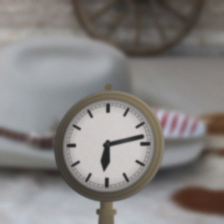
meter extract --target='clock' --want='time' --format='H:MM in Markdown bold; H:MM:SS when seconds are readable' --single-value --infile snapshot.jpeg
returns **6:13**
